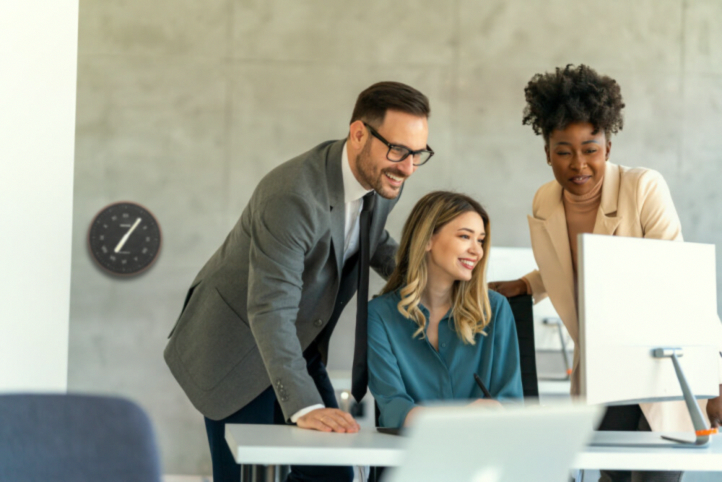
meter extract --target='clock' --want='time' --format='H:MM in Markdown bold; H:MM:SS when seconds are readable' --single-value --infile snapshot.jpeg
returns **7:06**
